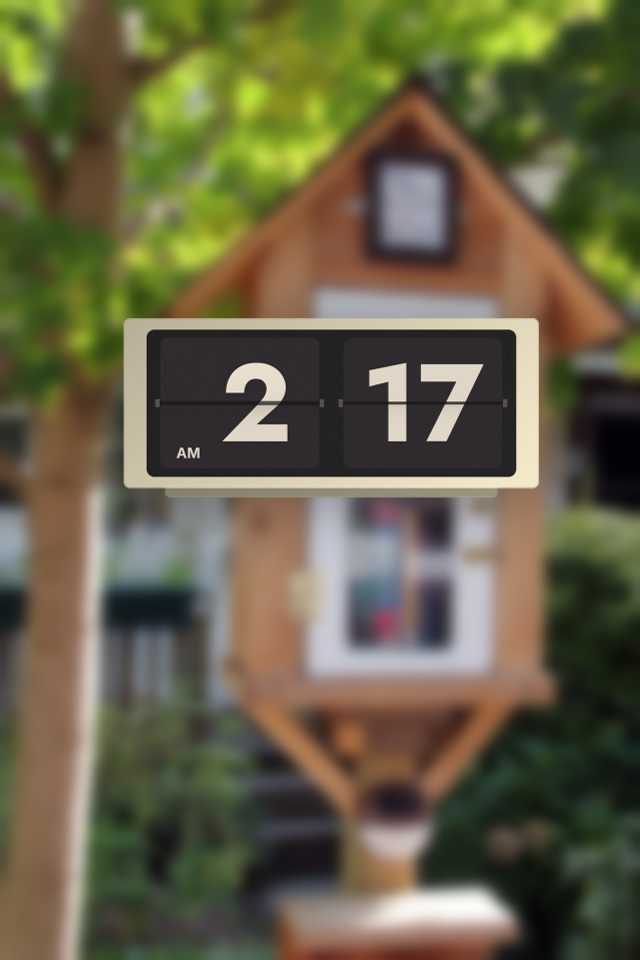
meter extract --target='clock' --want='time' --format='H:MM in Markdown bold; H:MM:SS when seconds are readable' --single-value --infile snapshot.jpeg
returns **2:17**
